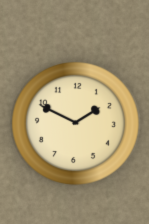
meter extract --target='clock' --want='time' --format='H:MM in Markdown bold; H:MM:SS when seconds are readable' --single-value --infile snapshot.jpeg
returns **1:49**
